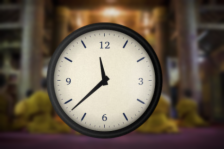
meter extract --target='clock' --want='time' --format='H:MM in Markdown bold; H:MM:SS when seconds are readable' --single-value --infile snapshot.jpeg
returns **11:38**
